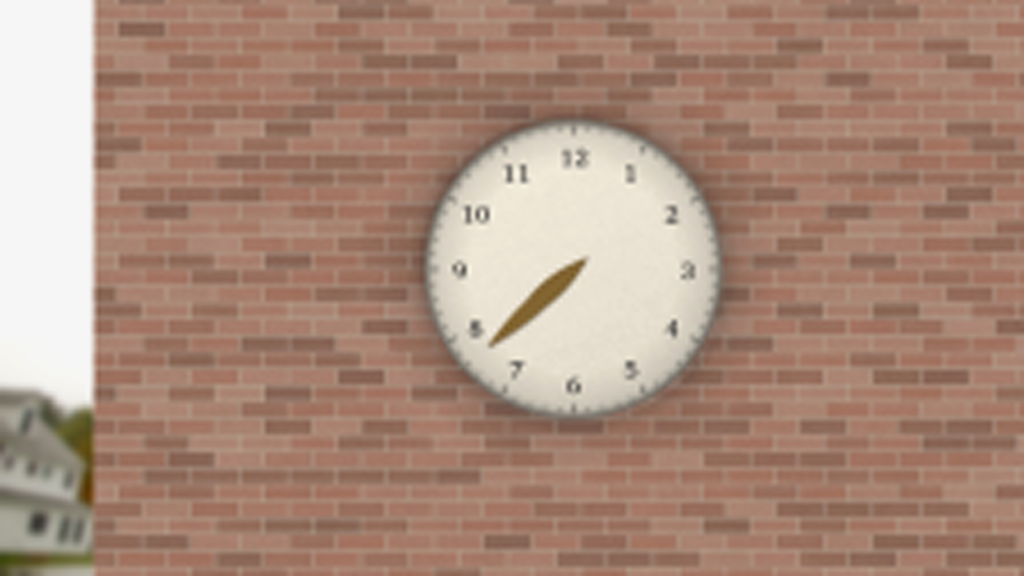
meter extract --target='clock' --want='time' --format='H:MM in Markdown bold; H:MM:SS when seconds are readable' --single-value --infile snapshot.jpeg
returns **7:38**
